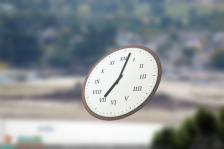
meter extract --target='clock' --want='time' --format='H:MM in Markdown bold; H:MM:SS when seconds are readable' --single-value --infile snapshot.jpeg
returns **7:02**
